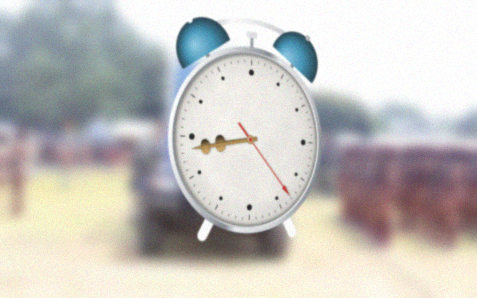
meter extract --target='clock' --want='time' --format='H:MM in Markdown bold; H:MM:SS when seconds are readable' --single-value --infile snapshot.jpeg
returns **8:43:23**
